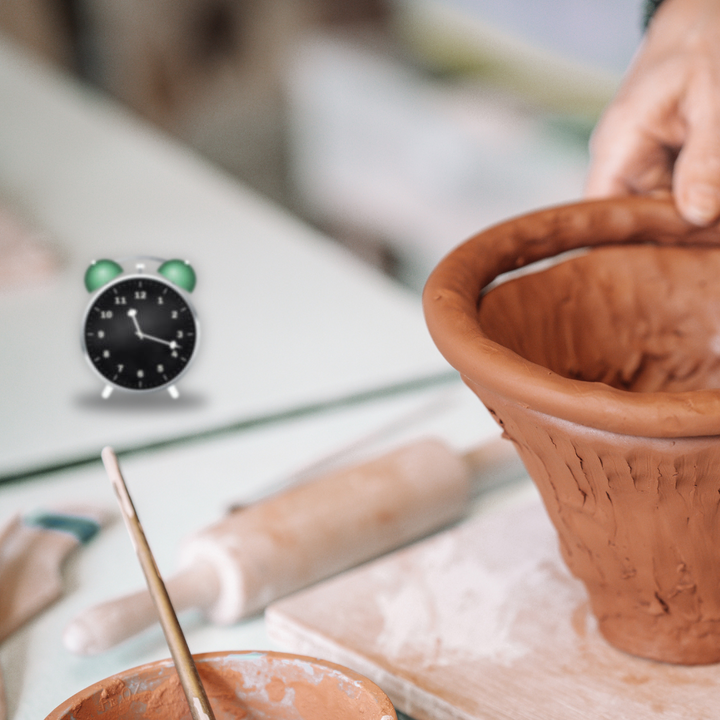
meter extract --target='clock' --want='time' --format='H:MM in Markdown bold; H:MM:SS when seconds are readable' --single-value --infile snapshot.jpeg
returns **11:18**
